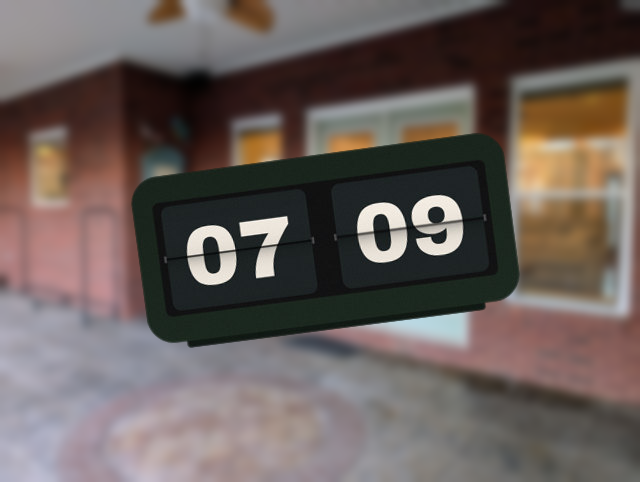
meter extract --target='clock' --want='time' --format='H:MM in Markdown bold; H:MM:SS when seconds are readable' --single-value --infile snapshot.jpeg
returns **7:09**
